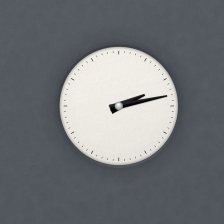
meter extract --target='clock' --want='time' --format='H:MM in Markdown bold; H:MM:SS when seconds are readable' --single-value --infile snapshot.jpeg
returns **2:13**
